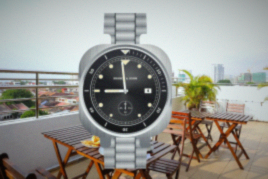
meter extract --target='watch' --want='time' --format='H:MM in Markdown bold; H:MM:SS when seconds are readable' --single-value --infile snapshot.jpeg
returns **8:59**
